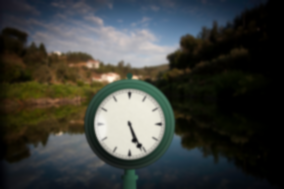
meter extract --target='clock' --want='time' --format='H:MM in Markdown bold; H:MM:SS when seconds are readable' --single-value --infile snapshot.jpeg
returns **5:26**
